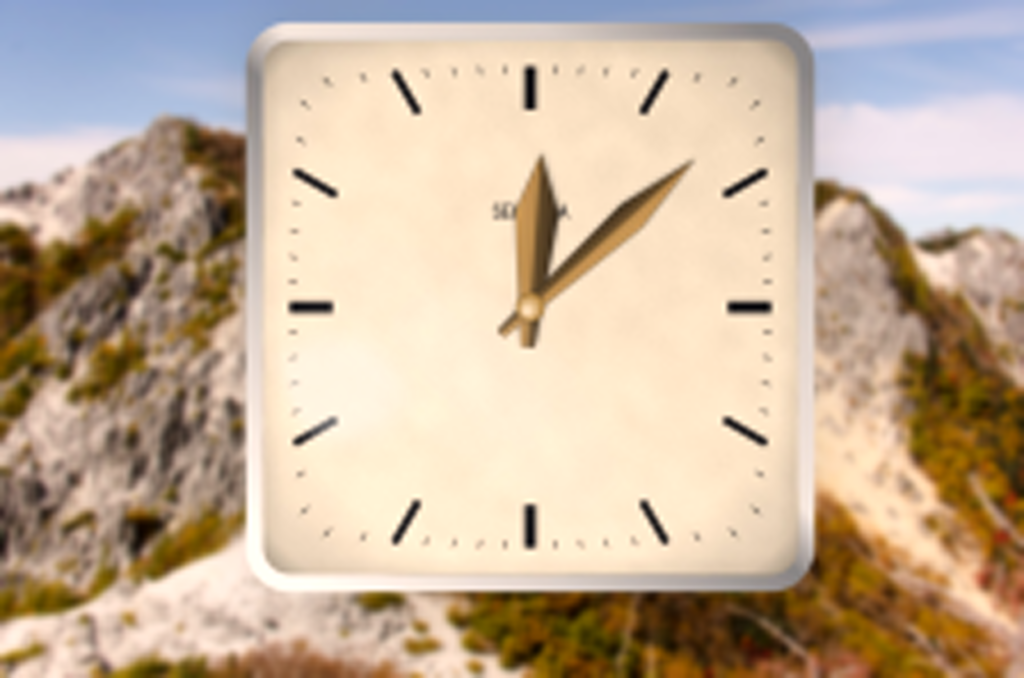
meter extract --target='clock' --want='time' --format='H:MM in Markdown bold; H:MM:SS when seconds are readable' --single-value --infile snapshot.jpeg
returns **12:08**
